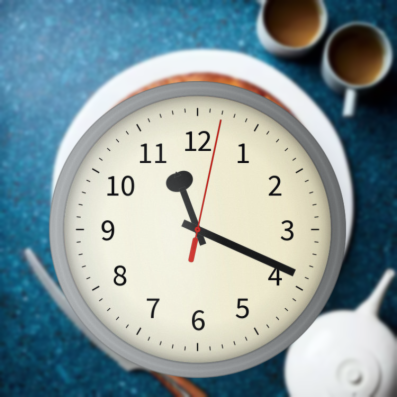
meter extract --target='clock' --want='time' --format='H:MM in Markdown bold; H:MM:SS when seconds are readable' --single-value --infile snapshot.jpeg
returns **11:19:02**
